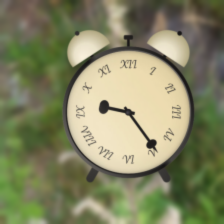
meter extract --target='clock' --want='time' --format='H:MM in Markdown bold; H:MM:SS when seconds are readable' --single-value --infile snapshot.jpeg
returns **9:24**
